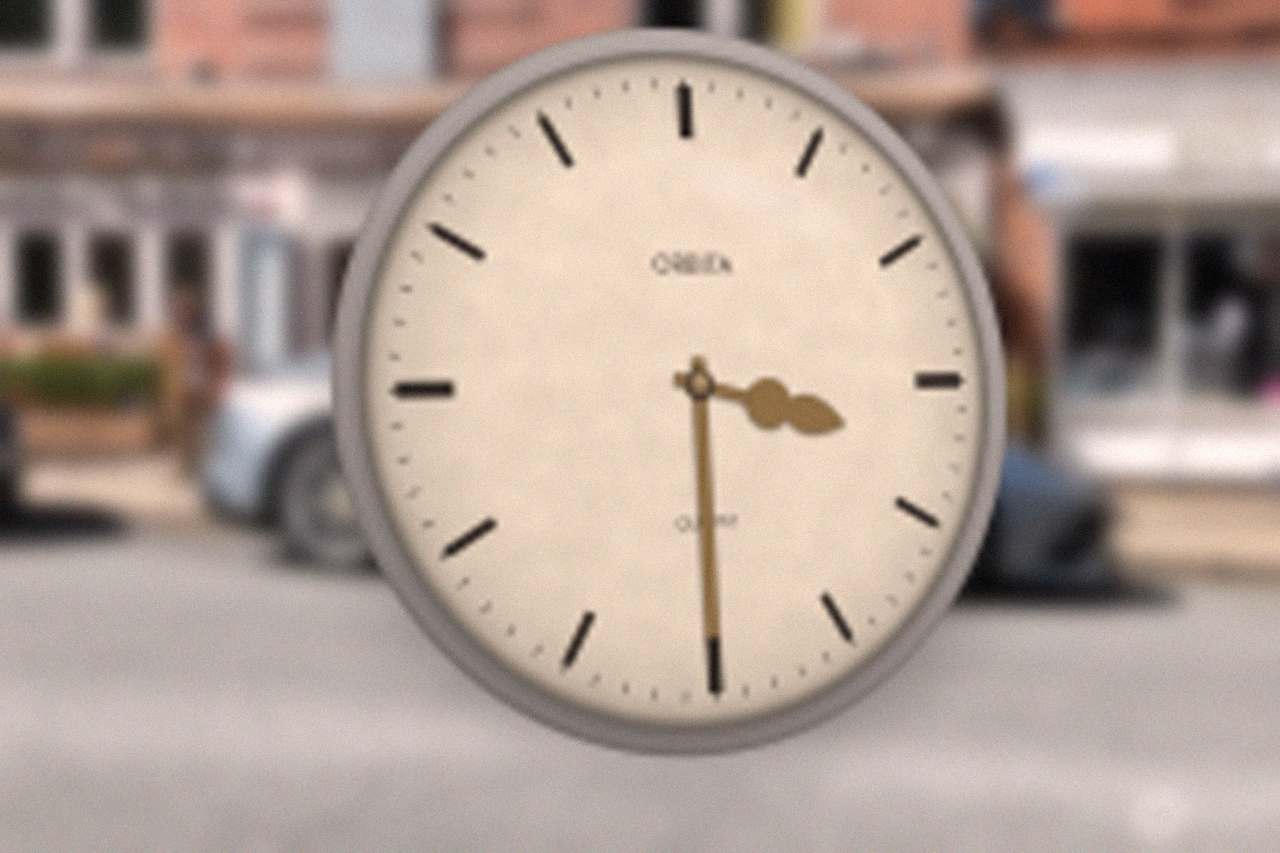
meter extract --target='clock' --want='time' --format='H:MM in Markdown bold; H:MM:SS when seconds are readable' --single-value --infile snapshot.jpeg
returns **3:30**
